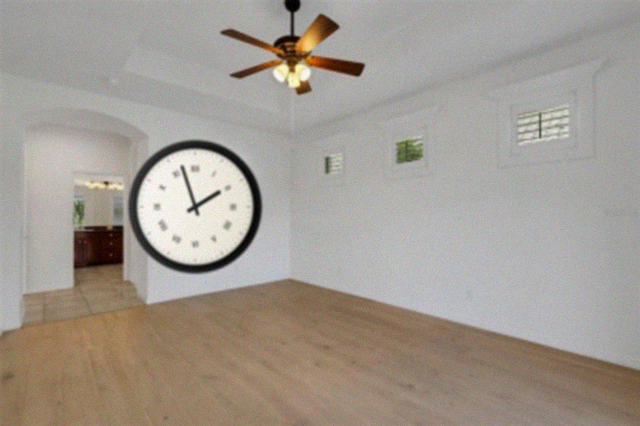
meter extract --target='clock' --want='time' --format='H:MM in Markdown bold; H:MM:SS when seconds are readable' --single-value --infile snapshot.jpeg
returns **1:57**
